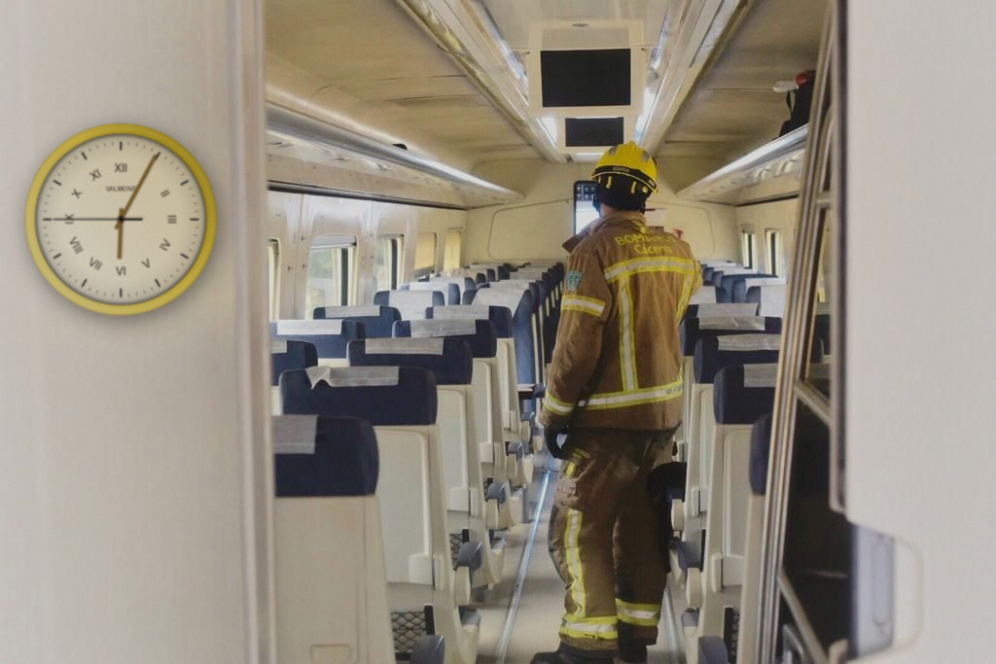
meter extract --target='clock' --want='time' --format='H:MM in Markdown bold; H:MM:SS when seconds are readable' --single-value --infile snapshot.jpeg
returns **6:04:45**
